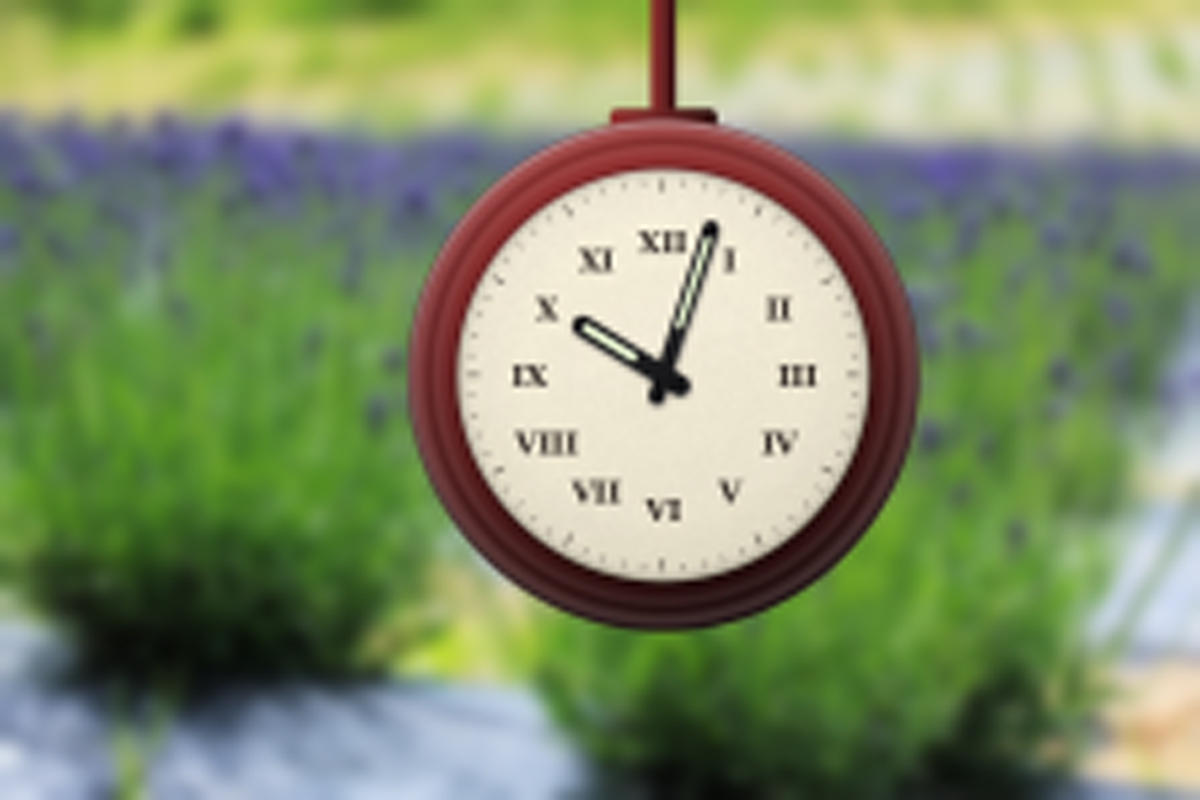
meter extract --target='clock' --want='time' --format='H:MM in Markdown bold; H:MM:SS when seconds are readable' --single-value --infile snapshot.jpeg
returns **10:03**
